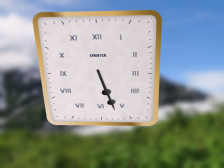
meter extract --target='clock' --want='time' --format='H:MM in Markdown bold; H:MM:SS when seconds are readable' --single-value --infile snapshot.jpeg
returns **5:27**
